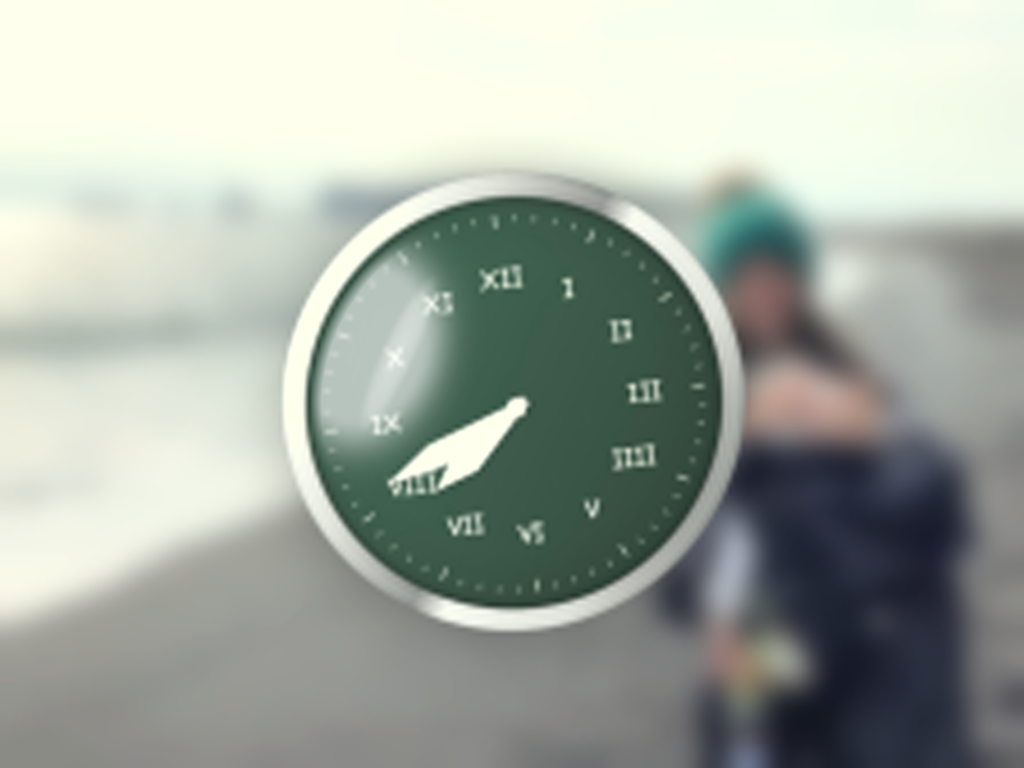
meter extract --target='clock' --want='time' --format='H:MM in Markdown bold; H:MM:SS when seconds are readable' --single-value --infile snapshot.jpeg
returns **7:41**
